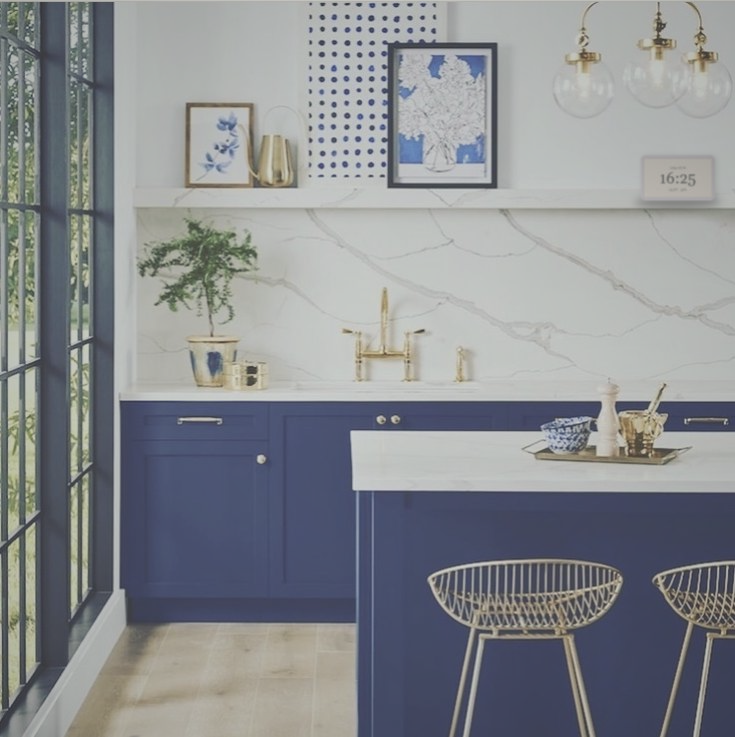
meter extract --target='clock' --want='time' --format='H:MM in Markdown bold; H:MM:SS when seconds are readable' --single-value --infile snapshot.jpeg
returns **16:25**
